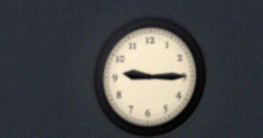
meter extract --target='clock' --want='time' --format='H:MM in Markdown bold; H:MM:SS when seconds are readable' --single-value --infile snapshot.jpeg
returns **9:15**
